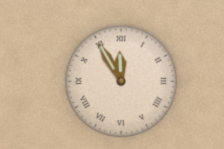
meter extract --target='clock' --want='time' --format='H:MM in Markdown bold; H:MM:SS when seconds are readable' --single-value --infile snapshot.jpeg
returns **11:55**
